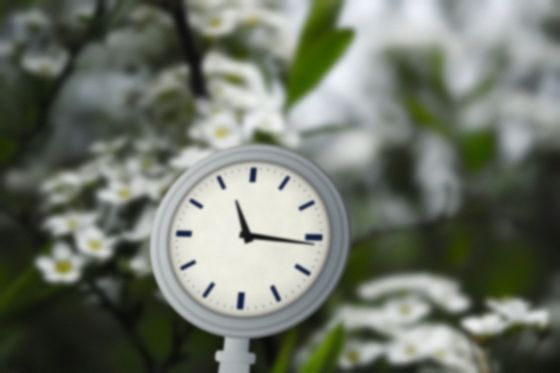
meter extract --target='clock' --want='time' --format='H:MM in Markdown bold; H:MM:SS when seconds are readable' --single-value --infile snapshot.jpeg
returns **11:16**
